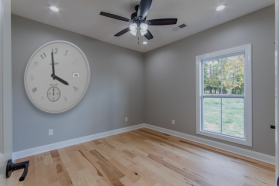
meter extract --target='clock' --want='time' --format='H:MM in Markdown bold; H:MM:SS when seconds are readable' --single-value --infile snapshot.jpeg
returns **3:59**
